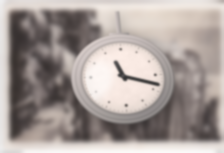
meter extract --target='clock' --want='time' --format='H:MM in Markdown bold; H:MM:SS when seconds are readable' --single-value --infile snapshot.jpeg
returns **11:18**
